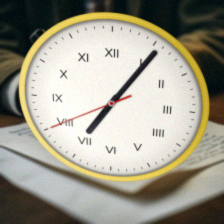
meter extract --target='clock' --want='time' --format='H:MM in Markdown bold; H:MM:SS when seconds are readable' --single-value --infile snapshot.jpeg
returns **7:05:40**
